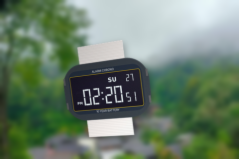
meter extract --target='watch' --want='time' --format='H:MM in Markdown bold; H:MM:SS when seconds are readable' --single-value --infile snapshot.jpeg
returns **2:20:51**
